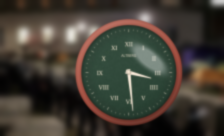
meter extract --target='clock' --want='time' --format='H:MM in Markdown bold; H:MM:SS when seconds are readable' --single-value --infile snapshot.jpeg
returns **3:29**
